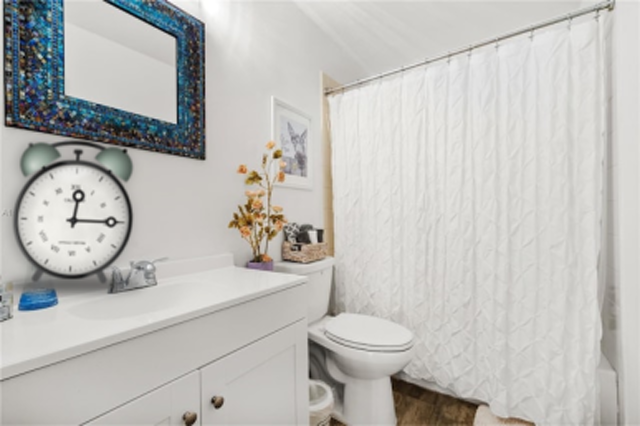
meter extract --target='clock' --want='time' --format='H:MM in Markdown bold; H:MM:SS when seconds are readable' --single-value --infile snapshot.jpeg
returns **12:15**
